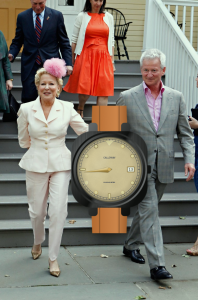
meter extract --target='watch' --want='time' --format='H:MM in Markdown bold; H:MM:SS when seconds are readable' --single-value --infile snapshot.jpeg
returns **8:44**
